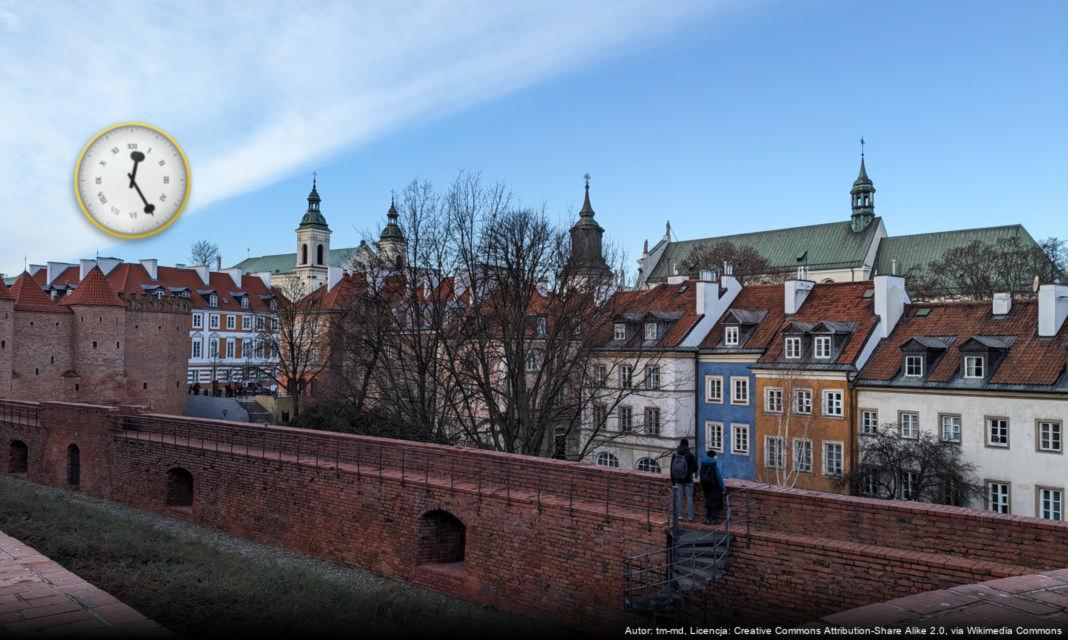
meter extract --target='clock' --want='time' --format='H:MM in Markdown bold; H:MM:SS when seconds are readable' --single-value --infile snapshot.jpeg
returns **12:25**
